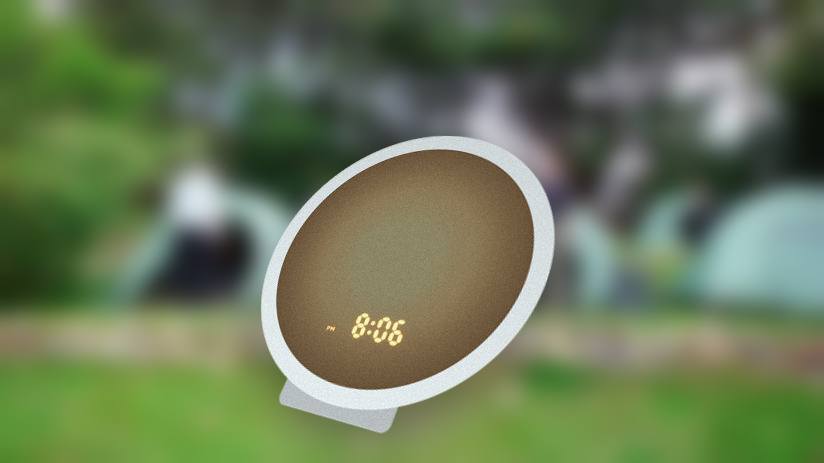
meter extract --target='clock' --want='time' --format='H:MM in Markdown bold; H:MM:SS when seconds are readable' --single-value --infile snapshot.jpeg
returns **8:06**
